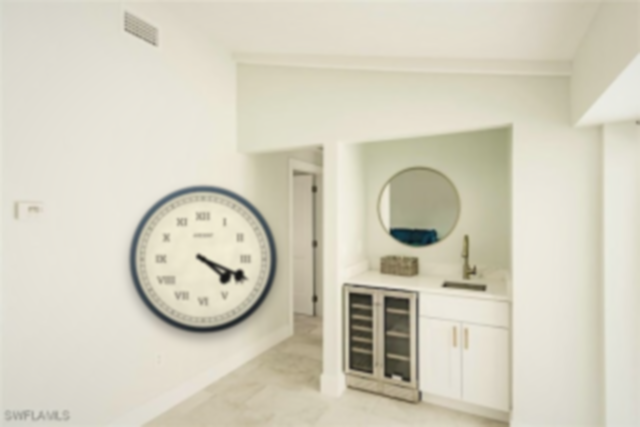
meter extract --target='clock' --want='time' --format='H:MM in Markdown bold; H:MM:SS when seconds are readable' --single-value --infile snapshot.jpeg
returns **4:19**
